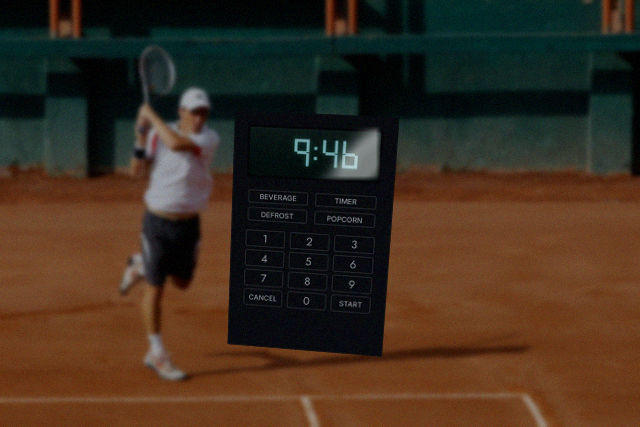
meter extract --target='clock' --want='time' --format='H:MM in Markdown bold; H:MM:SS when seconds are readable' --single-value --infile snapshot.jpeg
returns **9:46**
